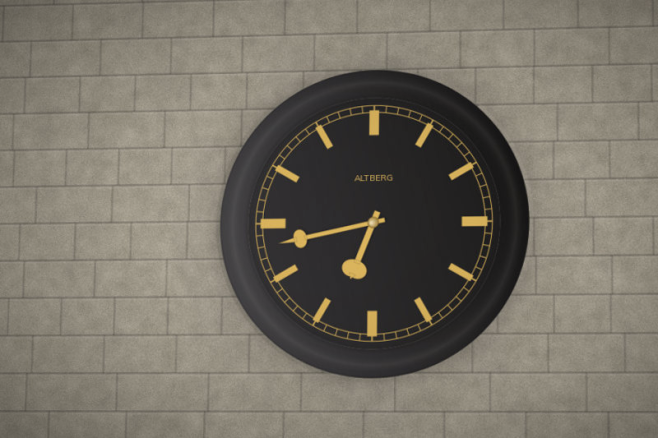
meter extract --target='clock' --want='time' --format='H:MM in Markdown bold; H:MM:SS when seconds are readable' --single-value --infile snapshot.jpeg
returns **6:43**
